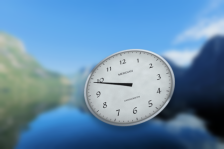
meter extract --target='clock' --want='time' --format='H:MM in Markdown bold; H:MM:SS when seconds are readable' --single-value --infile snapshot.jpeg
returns **9:49**
